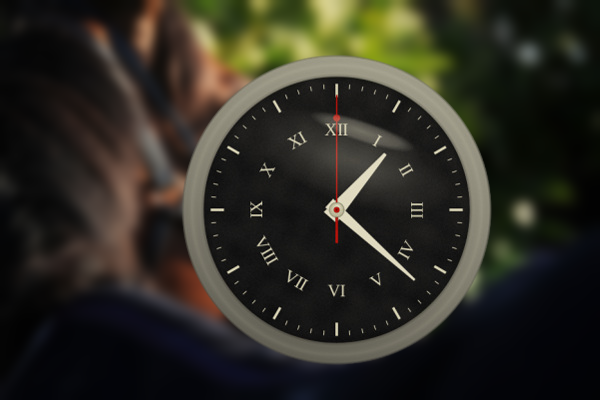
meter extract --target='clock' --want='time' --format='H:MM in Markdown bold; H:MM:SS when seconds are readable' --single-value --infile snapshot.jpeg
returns **1:22:00**
